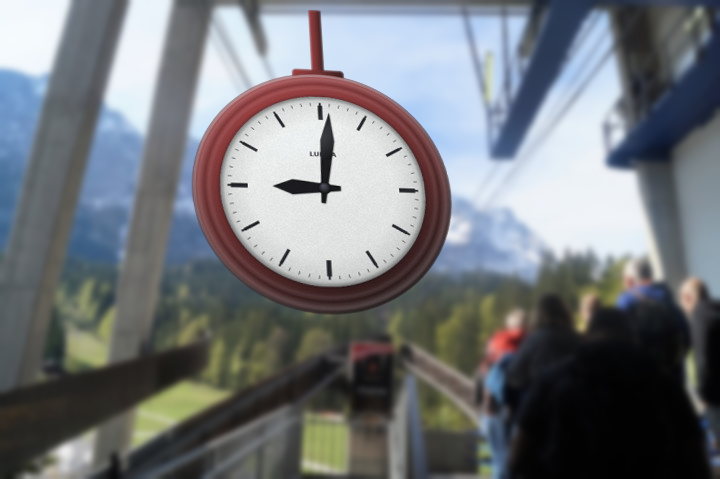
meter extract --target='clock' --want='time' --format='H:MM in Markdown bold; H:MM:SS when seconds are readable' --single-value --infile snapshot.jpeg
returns **9:01**
